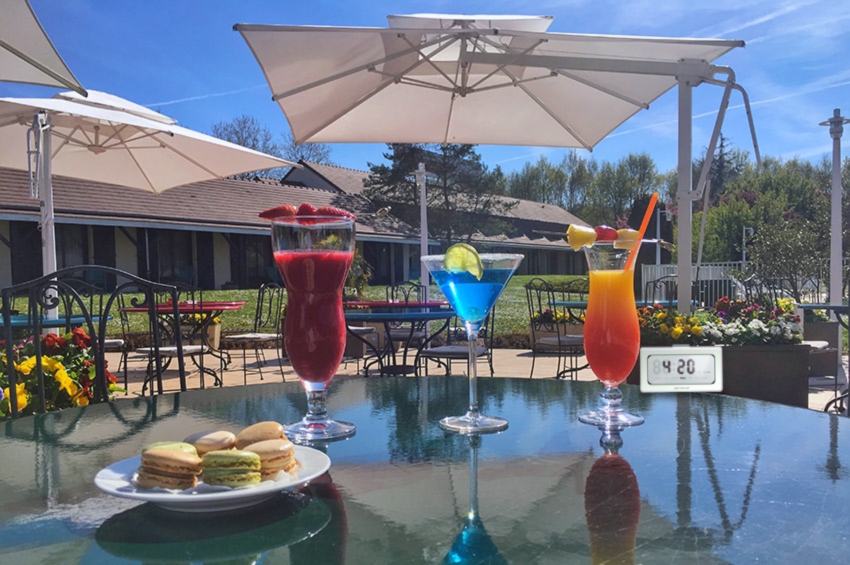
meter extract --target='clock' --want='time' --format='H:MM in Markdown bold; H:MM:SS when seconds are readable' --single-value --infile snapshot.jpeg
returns **4:20**
